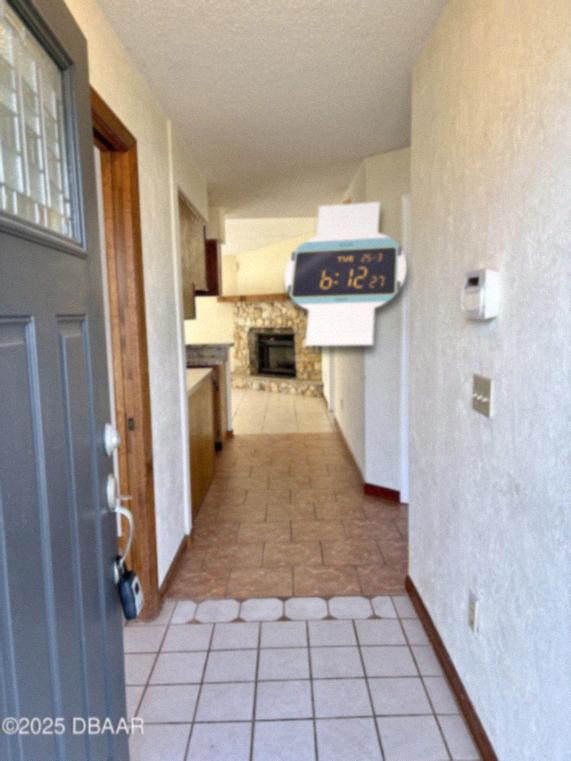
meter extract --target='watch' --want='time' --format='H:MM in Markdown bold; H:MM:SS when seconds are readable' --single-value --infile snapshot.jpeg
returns **6:12:27**
